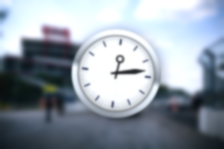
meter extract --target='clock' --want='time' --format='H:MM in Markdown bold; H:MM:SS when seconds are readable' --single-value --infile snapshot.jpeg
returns **12:13**
